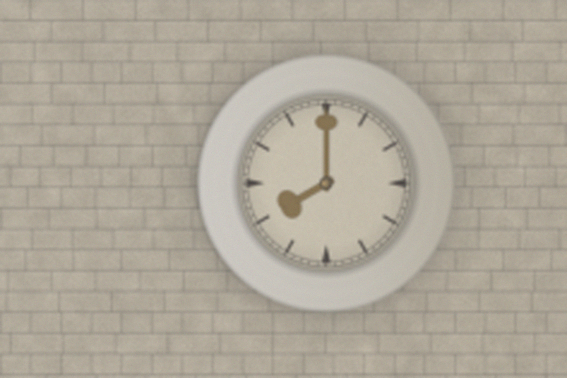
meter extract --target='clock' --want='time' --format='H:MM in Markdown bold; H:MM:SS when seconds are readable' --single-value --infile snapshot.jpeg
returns **8:00**
